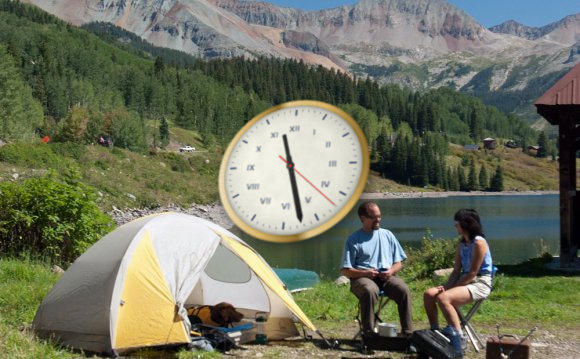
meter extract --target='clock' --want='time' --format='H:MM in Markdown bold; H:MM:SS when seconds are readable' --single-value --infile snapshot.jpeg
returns **11:27:22**
